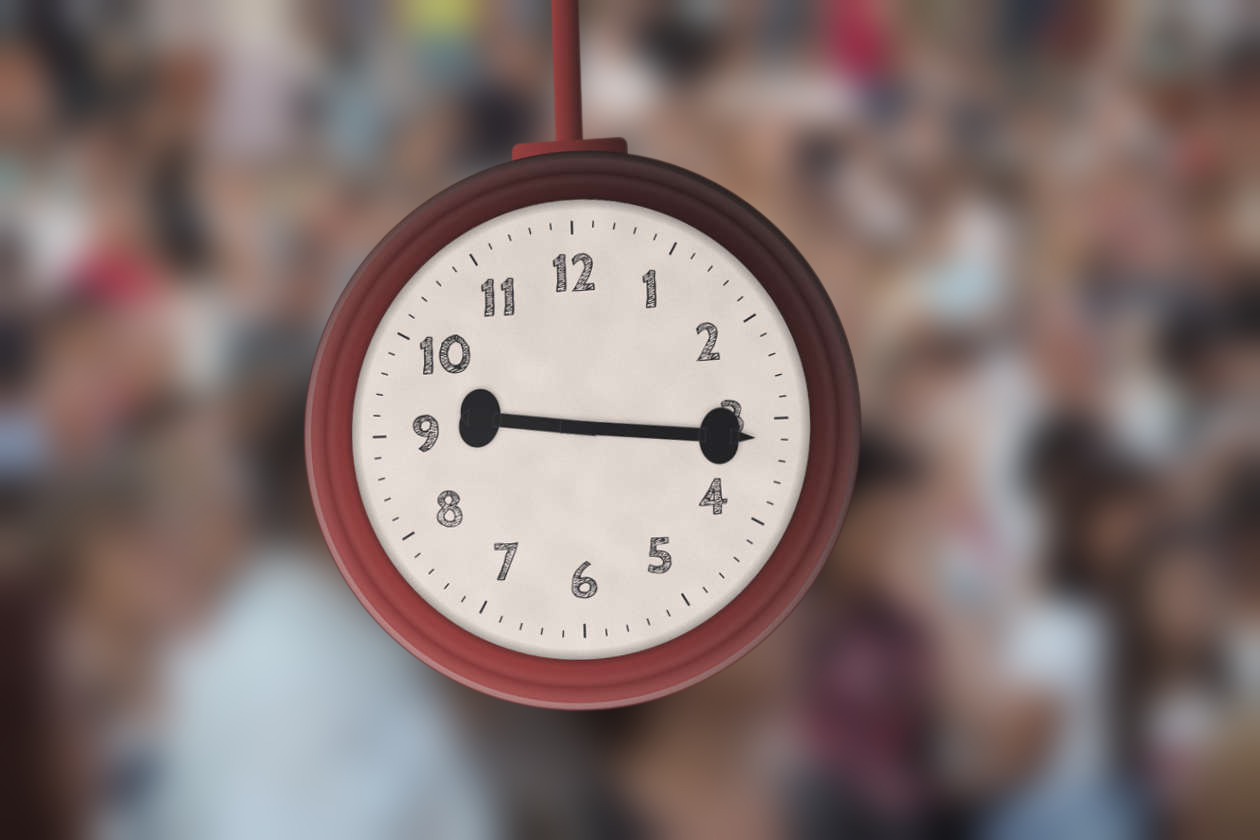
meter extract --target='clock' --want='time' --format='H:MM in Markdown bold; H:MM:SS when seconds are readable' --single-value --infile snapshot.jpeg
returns **9:16**
